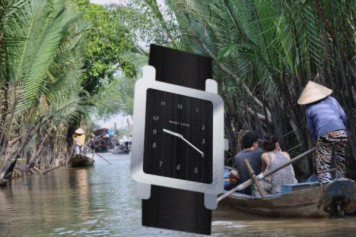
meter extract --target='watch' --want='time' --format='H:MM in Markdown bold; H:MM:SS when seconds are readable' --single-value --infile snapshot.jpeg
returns **9:20**
